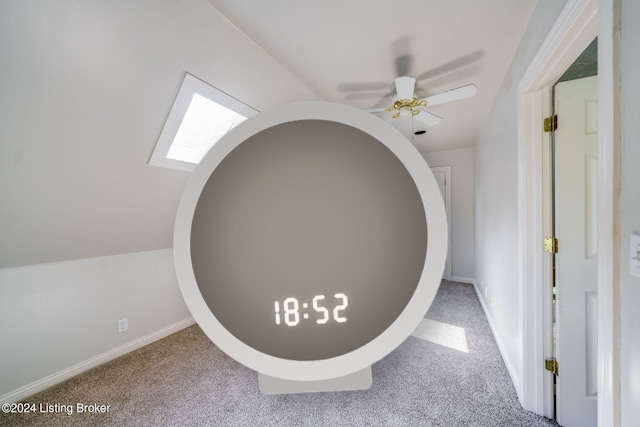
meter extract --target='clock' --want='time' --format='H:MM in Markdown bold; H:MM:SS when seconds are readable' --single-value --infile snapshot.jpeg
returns **18:52**
